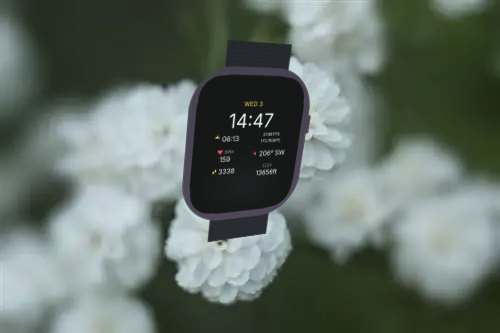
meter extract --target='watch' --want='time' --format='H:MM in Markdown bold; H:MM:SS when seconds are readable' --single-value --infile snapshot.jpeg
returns **14:47**
